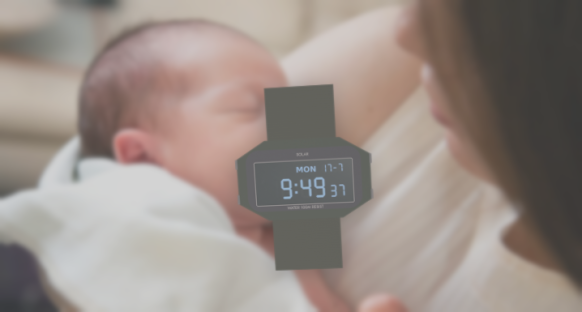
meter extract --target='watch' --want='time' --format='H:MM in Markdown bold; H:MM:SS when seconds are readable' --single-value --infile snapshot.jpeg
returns **9:49:37**
